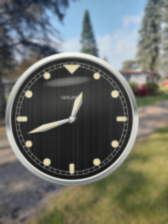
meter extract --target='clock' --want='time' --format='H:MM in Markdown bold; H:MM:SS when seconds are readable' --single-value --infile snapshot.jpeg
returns **12:42**
